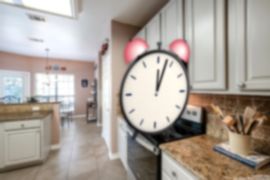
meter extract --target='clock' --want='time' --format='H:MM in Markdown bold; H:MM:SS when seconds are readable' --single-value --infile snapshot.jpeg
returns **12:03**
